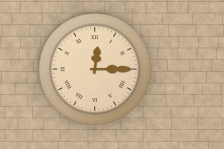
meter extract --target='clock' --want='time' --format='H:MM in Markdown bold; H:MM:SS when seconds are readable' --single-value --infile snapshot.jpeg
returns **12:15**
